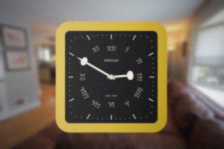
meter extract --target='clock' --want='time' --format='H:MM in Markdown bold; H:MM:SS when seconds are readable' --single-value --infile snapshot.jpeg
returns **2:50**
